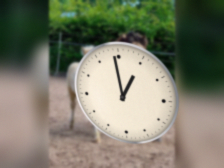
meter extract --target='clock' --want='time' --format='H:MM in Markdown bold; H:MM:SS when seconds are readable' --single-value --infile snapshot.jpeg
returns **12:59**
